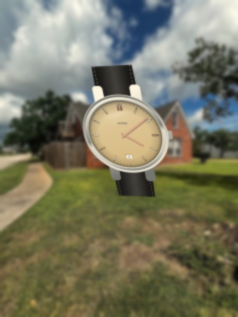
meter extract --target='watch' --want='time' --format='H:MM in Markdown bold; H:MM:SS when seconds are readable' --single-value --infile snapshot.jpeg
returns **4:09**
